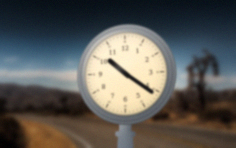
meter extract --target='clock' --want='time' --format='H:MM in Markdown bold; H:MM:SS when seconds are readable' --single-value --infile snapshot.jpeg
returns **10:21**
